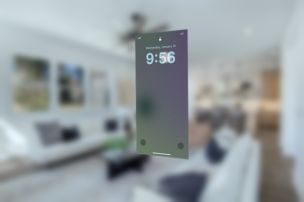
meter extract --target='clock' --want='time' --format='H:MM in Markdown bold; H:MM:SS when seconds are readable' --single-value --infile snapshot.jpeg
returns **9:56**
